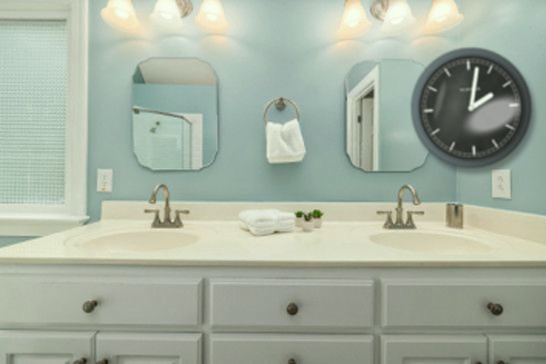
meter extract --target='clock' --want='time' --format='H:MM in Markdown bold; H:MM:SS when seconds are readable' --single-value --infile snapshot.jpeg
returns **2:02**
